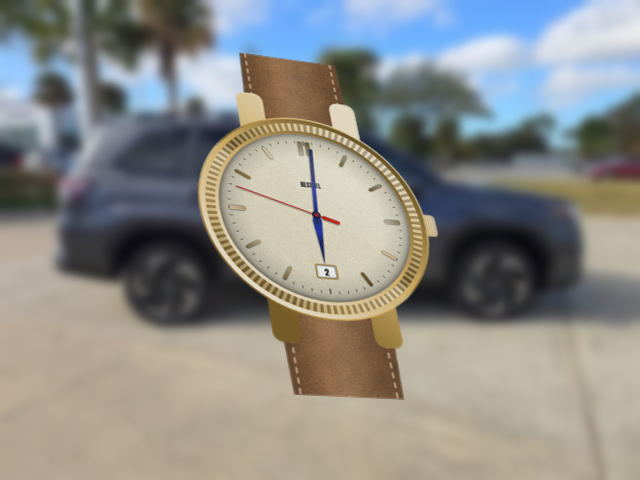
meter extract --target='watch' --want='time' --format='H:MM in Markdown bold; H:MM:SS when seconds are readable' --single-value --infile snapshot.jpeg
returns **6:00:48**
